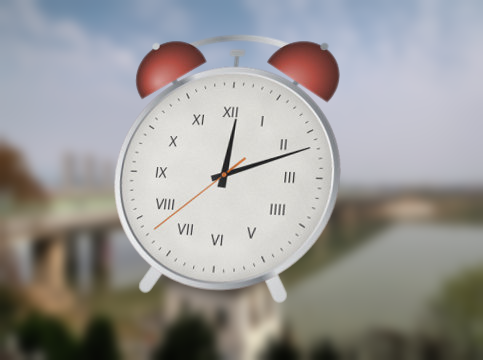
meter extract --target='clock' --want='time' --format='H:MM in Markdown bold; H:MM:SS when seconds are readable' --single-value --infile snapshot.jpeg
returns **12:11:38**
